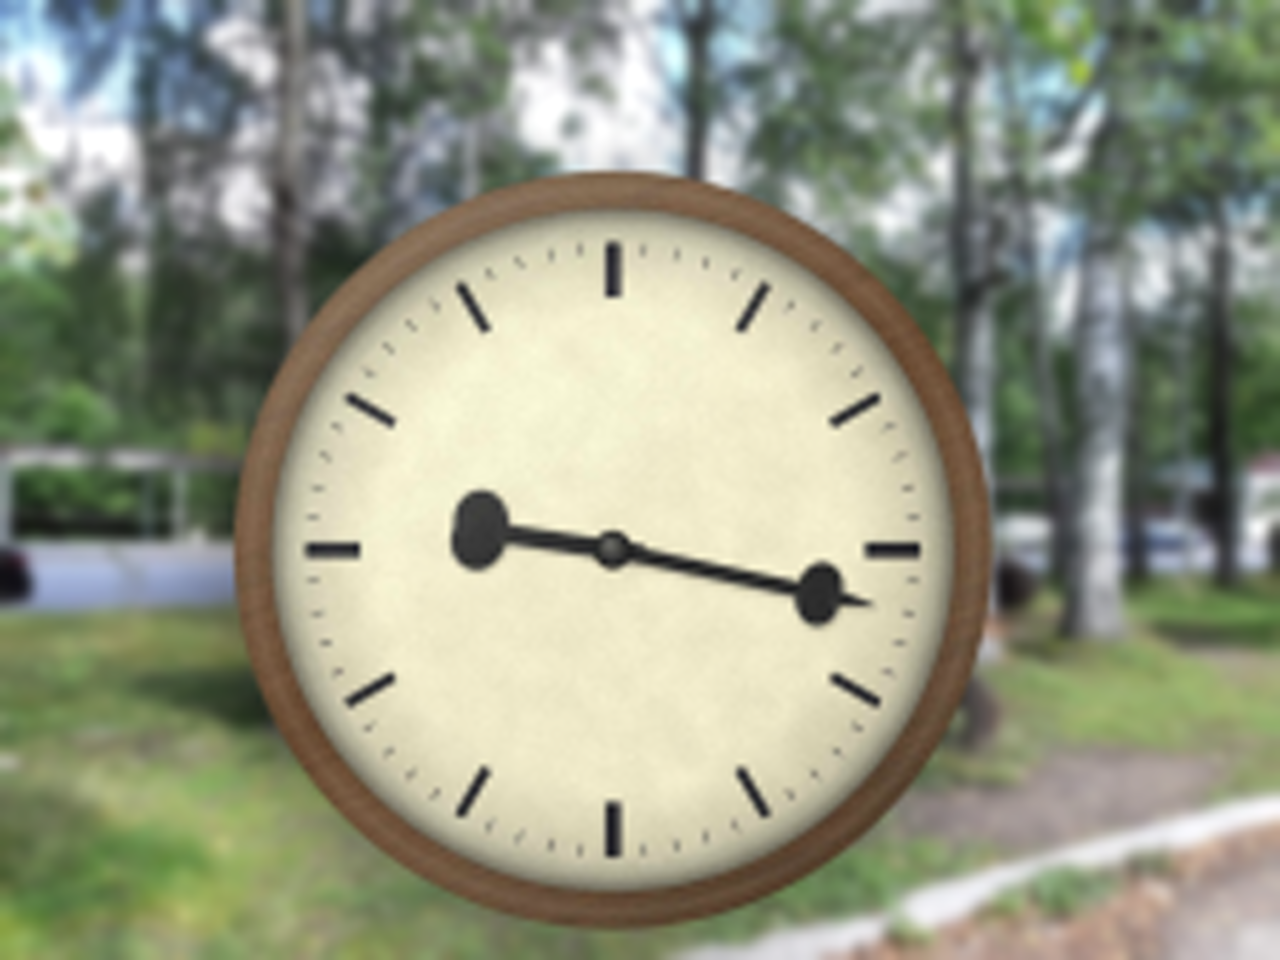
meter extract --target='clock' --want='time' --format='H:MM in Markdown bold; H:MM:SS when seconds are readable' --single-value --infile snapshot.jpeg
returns **9:17**
